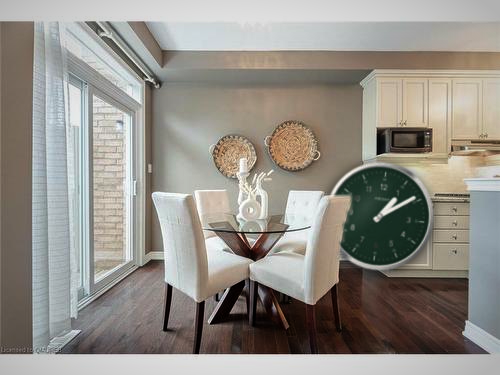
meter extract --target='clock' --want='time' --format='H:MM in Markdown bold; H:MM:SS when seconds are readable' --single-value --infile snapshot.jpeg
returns **1:09**
